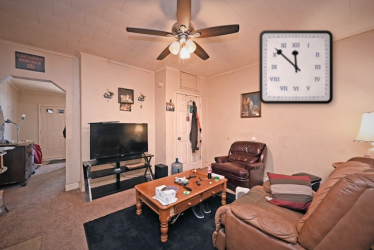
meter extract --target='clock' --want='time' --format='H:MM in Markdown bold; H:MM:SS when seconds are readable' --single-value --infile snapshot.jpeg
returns **11:52**
